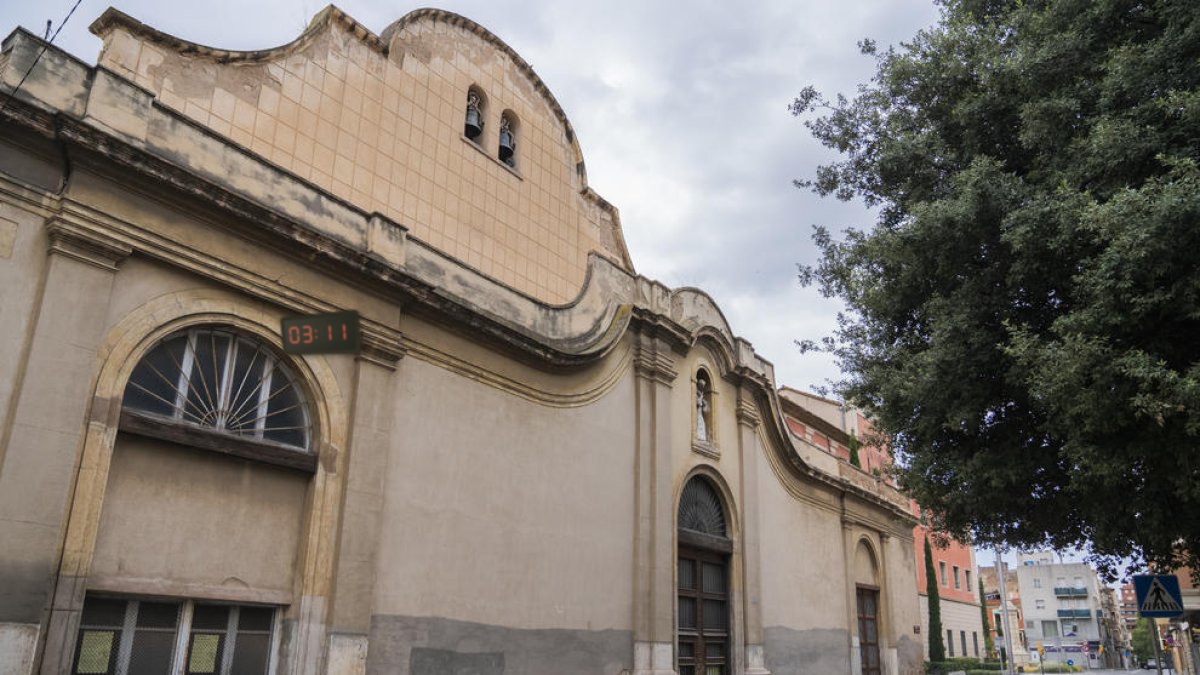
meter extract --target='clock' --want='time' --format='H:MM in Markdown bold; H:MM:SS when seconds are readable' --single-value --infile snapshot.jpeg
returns **3:11**
